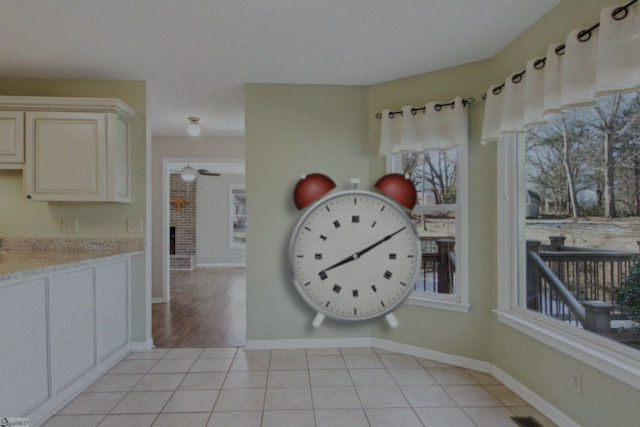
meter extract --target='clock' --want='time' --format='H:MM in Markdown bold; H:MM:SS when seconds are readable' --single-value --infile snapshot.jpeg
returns **8:10**
